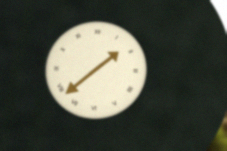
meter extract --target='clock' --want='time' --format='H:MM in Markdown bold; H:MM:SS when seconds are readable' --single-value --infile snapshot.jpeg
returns **1:38**
